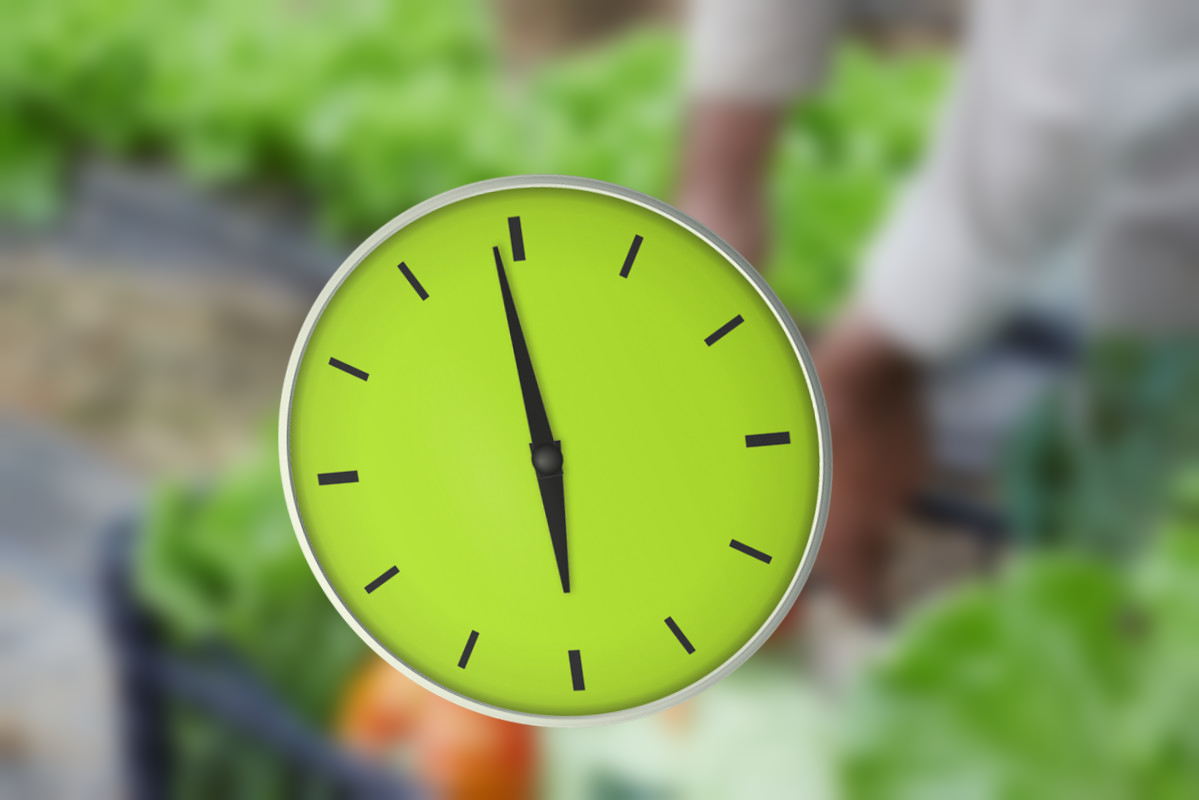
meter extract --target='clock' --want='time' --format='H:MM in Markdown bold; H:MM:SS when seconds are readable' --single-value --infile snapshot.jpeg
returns **5:59**
